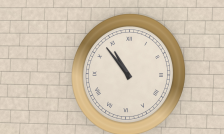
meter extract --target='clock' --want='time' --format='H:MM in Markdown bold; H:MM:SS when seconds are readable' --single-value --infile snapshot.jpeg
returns **10:53**
